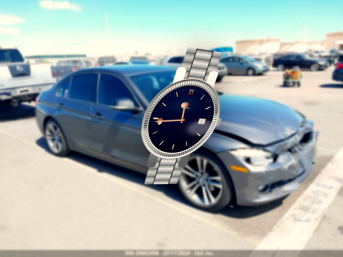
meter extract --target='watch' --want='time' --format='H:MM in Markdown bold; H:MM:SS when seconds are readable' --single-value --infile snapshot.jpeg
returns **11:44**
